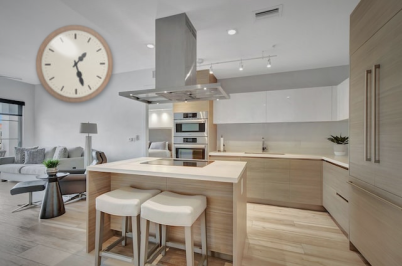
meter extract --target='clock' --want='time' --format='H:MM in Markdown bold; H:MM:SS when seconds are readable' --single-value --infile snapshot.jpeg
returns **1:27**
